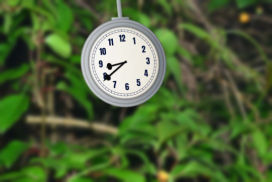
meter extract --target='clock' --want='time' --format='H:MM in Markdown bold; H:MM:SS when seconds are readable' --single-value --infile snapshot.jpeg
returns **8:39**
